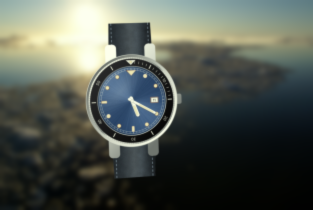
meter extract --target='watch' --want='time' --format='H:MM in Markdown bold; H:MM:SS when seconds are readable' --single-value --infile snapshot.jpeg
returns **5:20**
